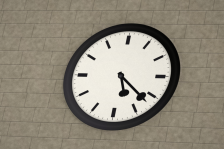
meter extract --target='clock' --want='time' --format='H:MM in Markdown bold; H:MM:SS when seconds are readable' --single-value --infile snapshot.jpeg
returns **5:22**
